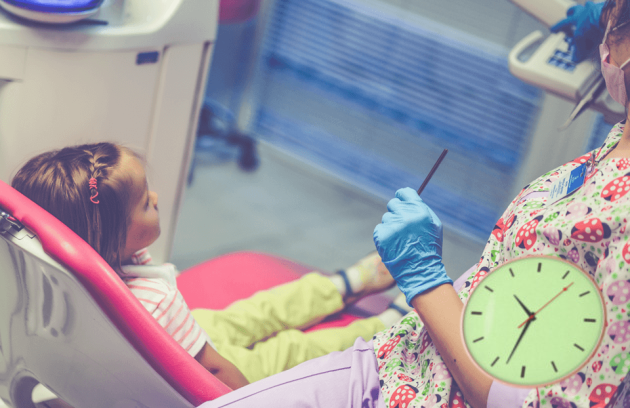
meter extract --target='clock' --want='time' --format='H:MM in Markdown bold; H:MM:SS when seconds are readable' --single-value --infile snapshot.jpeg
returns **10:33:07**
